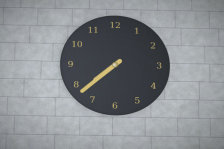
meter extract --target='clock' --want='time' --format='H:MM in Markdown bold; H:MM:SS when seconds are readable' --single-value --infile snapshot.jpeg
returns **7:38**
